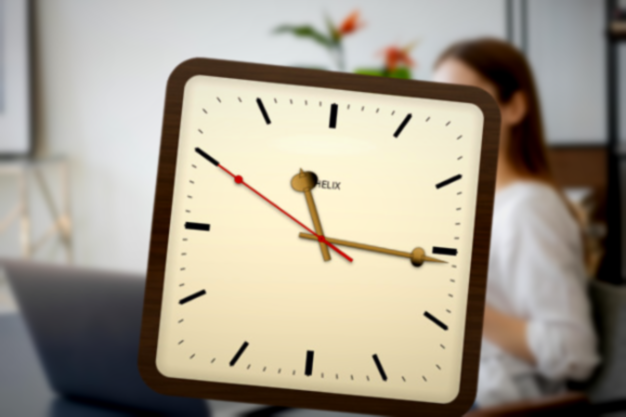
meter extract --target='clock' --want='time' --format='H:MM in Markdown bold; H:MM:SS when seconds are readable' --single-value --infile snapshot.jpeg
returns **11:15:50**
